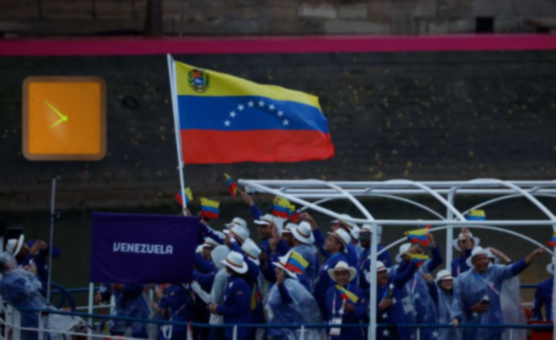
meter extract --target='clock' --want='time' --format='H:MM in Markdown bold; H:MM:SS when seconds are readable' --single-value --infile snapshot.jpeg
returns **7:52**
